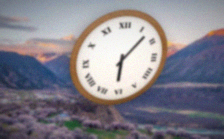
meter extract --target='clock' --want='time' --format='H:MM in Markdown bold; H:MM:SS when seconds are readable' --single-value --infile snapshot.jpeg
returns **6:07**
